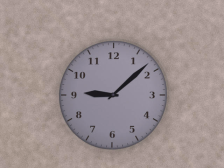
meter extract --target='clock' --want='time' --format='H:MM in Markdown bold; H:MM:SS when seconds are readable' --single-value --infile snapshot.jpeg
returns **9:08**
